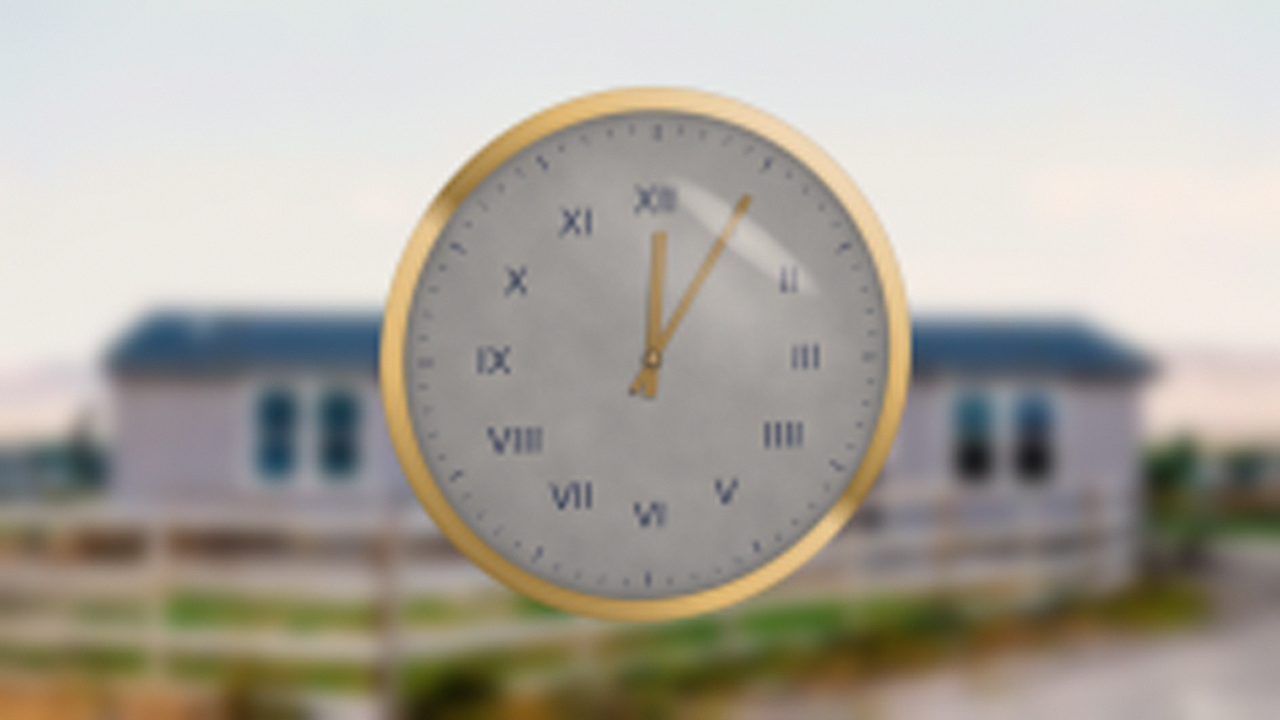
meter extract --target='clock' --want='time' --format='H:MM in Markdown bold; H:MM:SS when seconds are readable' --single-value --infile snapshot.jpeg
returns **12:05**
